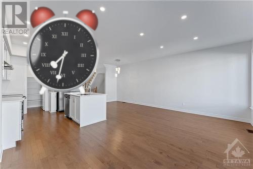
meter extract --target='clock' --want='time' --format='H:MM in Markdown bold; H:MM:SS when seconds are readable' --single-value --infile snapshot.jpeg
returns **7:32**
